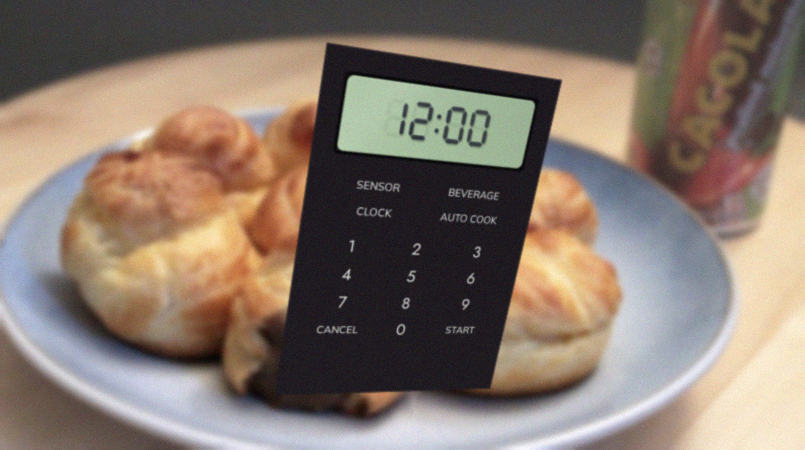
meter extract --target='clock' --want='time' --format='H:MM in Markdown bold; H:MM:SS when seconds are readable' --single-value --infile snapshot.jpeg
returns **12:00**
